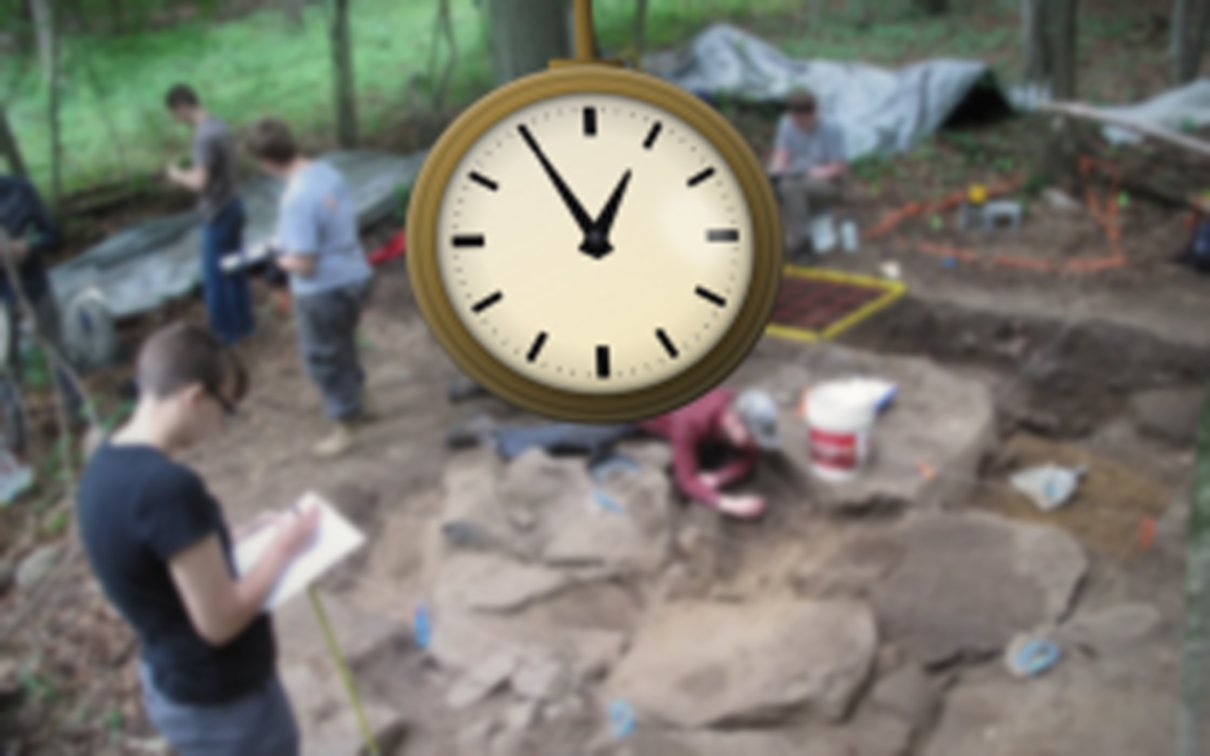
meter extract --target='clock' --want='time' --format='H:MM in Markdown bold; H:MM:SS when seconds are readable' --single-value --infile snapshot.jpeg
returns **12:55**
